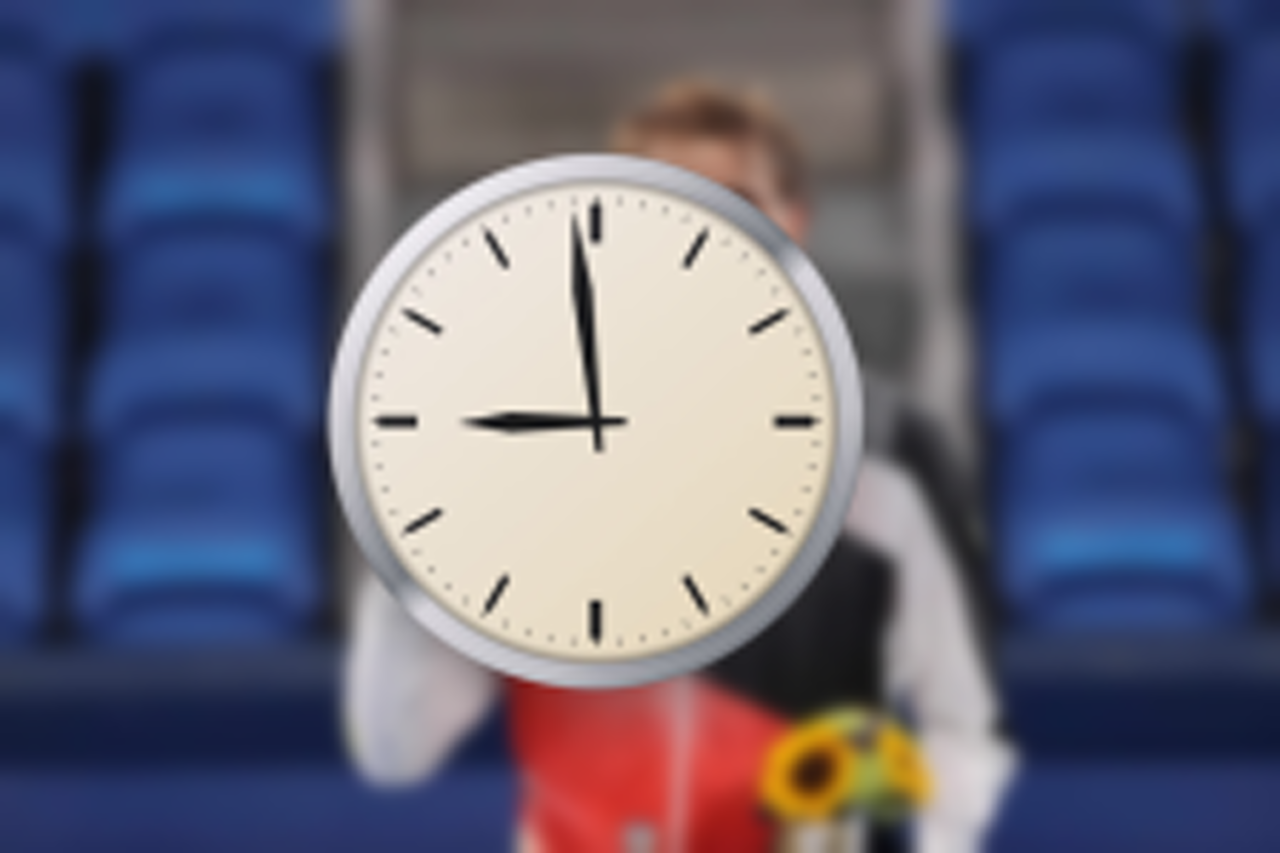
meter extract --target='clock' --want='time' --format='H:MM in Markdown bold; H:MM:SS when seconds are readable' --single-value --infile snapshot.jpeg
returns **8:59**
